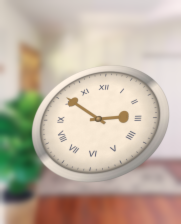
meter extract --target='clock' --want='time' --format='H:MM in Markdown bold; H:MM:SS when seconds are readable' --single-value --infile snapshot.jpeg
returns **2:51**
